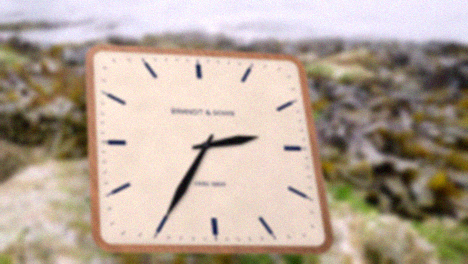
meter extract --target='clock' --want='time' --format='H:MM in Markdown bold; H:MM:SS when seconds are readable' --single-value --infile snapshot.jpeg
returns **2:35**
